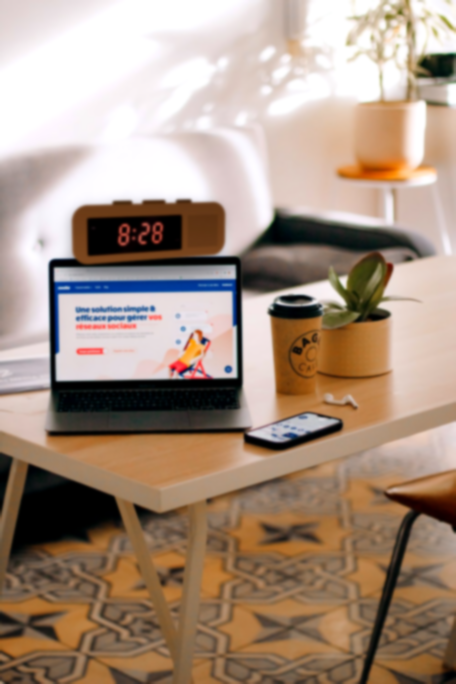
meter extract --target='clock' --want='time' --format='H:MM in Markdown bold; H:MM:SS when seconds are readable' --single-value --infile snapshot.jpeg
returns **8:28**
